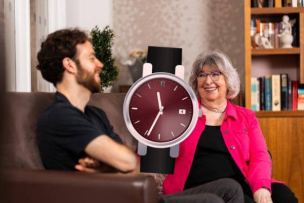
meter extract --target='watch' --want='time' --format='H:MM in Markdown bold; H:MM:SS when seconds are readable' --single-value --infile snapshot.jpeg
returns **11:34**
